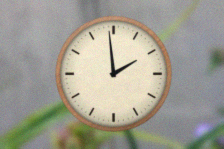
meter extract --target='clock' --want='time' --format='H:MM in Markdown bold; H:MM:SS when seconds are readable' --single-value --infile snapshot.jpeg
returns **1:59**
